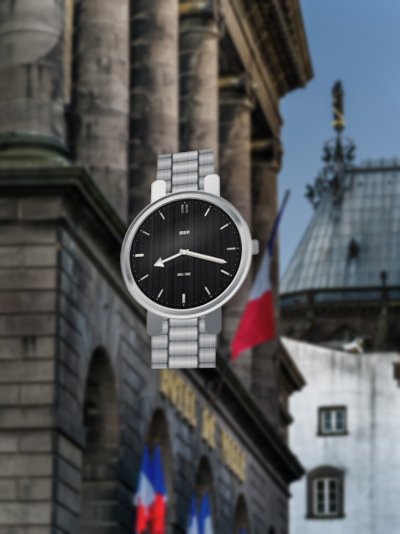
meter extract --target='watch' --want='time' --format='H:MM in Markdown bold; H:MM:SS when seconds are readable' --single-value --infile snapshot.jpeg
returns **8:18**
